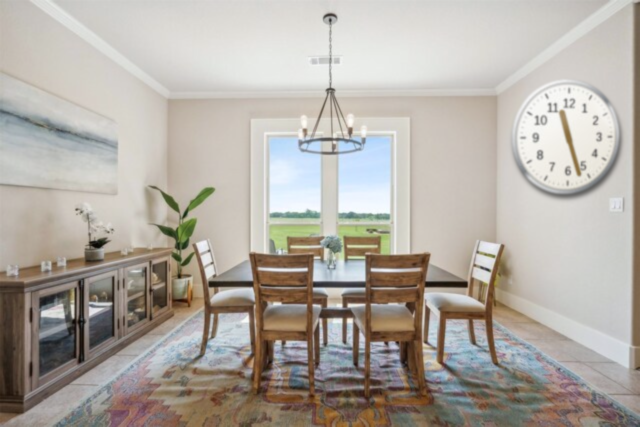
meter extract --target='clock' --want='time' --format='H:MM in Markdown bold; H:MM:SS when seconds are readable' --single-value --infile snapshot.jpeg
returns **11:27**
